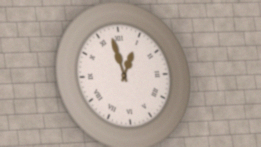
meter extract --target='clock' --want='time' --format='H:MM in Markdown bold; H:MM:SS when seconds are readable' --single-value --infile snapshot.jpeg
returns **12:58**
